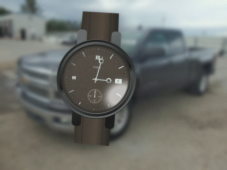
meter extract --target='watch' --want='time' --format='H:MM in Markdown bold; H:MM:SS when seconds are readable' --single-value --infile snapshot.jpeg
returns **3:02**
